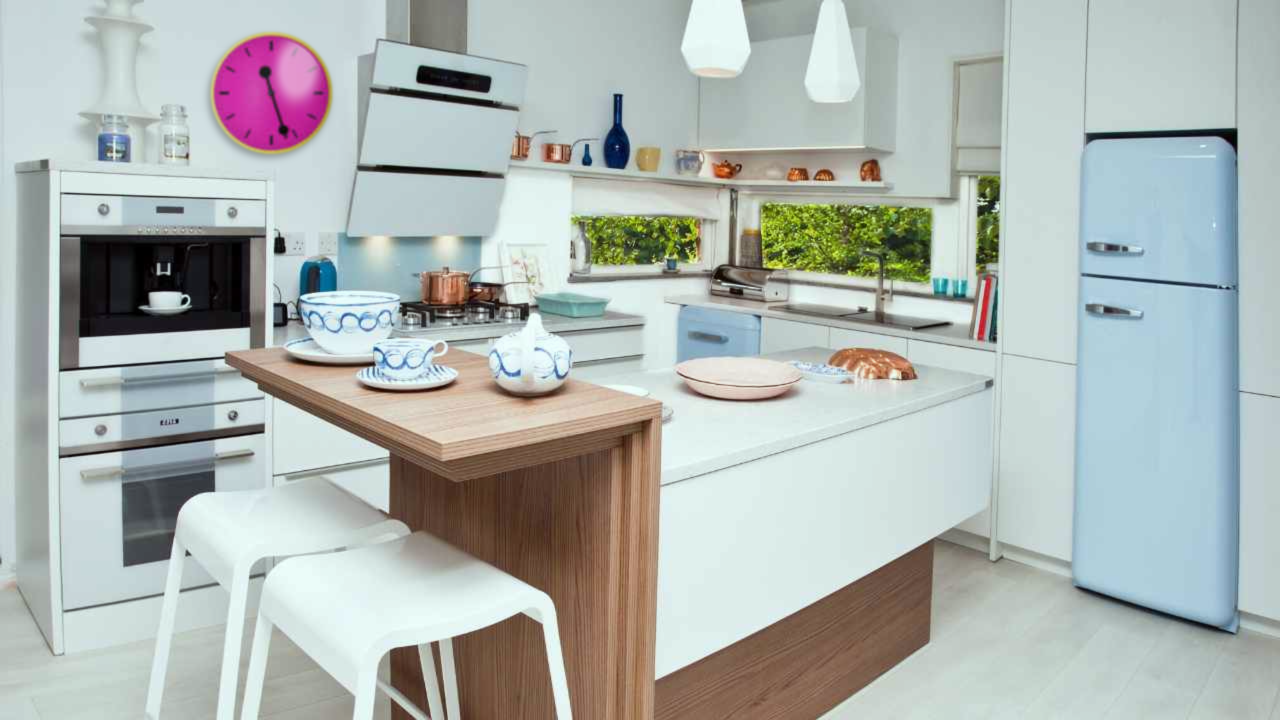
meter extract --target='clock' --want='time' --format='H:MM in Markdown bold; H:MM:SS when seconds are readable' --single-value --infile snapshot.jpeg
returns **11:27**
